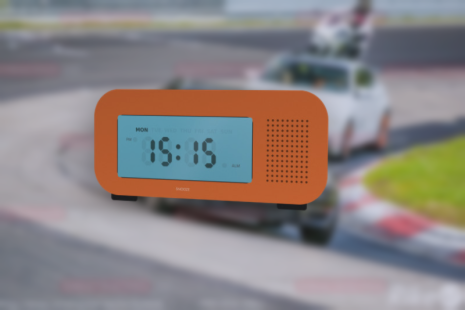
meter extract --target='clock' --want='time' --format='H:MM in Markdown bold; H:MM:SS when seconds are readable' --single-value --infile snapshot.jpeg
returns **15:15**
